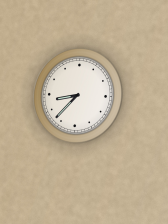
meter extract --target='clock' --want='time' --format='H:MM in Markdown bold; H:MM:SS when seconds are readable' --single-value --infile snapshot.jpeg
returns **8:37**
